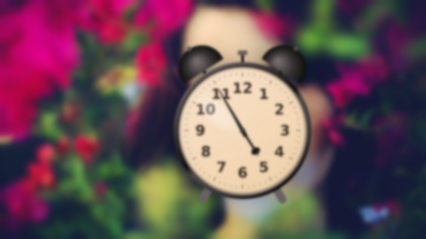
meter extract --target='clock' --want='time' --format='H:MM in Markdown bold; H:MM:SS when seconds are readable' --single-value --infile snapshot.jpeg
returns **4:55**
